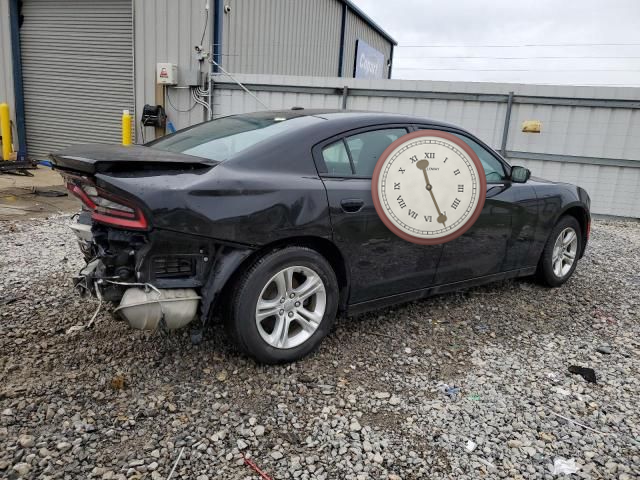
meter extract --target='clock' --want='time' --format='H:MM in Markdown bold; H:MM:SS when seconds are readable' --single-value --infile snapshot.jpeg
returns **11:26**
